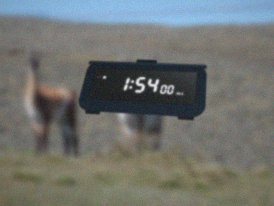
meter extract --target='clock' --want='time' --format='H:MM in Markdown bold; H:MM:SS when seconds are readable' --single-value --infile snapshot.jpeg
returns **1:54**
